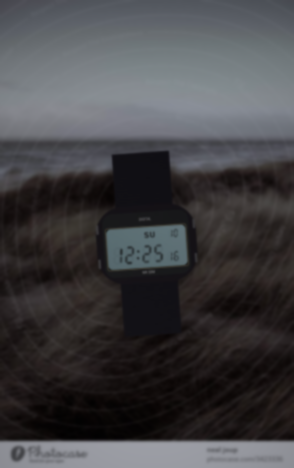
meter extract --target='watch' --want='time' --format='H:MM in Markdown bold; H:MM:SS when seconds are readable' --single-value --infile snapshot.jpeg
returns **12:25**
